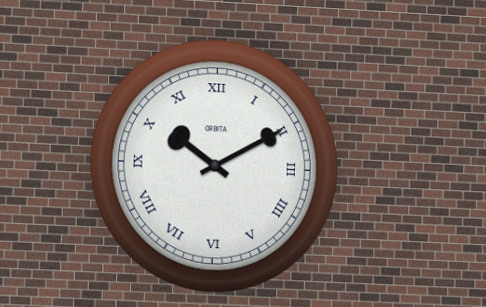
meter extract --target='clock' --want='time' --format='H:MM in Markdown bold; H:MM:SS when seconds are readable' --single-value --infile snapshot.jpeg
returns **10:10**
